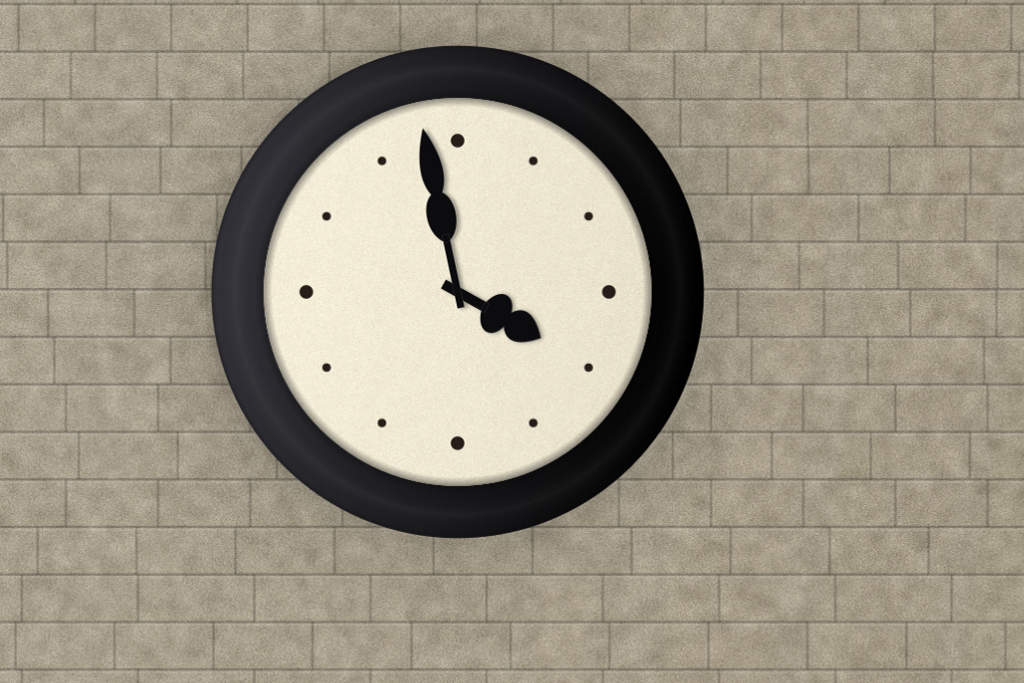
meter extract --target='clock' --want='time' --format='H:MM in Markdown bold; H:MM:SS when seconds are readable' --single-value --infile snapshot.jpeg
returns **3:58**
